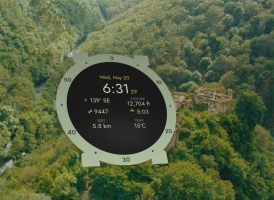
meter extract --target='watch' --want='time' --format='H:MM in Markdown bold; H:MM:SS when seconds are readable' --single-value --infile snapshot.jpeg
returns **6:31**
